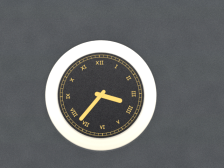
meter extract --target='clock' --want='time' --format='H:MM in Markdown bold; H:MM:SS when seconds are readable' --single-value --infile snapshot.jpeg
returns **3:37**
